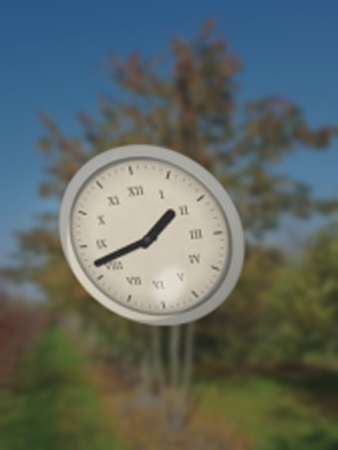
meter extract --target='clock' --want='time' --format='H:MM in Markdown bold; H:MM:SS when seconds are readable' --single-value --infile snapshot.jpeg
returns **1:42**
